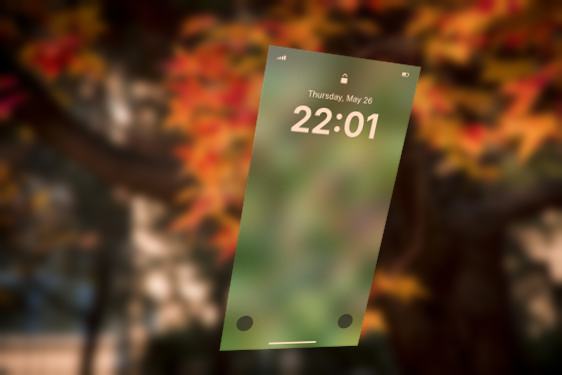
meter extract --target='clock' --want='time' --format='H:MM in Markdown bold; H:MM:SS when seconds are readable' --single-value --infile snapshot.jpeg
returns **22:01**
